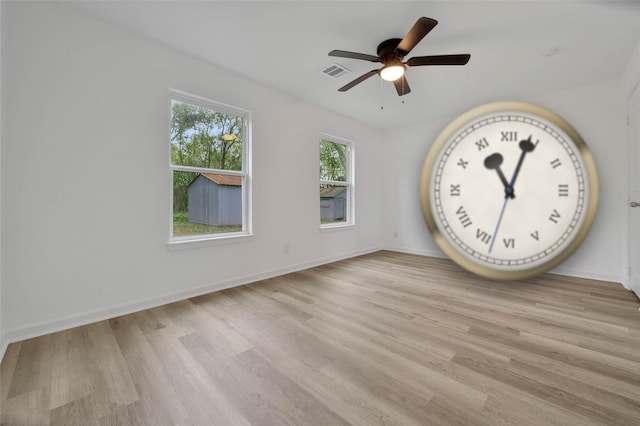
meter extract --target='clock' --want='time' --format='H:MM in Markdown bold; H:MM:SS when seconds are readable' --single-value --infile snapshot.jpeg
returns **11:03:33**
